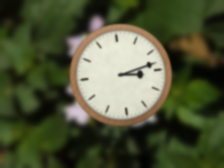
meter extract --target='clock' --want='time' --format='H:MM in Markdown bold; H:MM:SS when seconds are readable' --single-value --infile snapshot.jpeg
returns **3:13**
